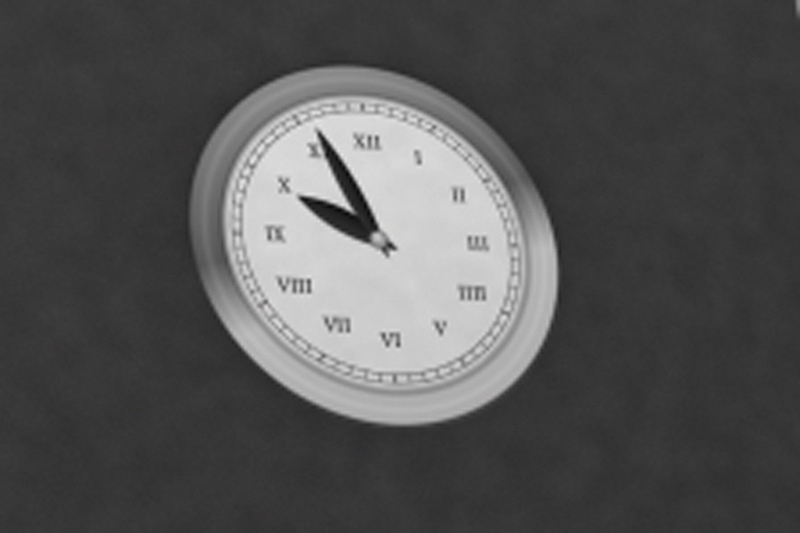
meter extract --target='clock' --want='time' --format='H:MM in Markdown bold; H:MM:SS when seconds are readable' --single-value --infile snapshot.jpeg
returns **9:56**
